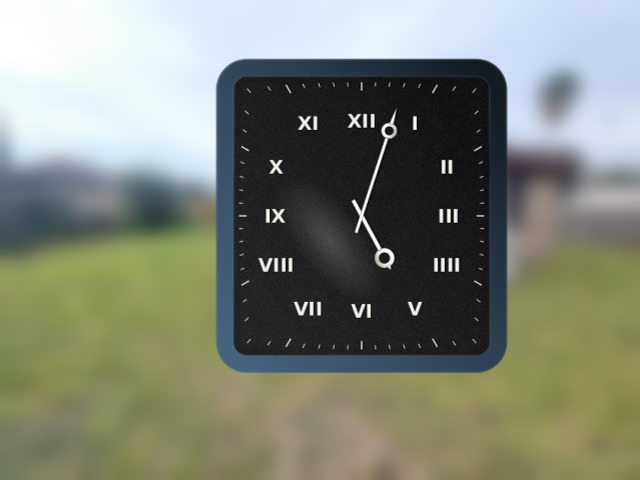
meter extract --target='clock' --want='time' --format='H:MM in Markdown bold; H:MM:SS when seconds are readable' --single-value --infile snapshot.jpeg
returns **5:03**
